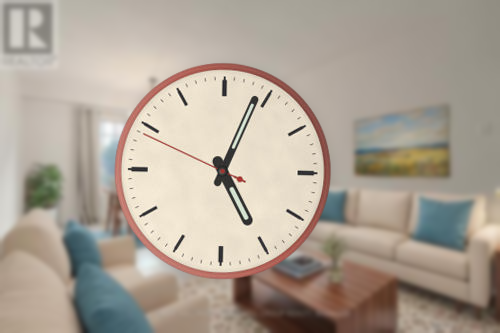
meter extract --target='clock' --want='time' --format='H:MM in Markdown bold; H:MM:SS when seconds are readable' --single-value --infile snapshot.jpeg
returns **5:03:49**
